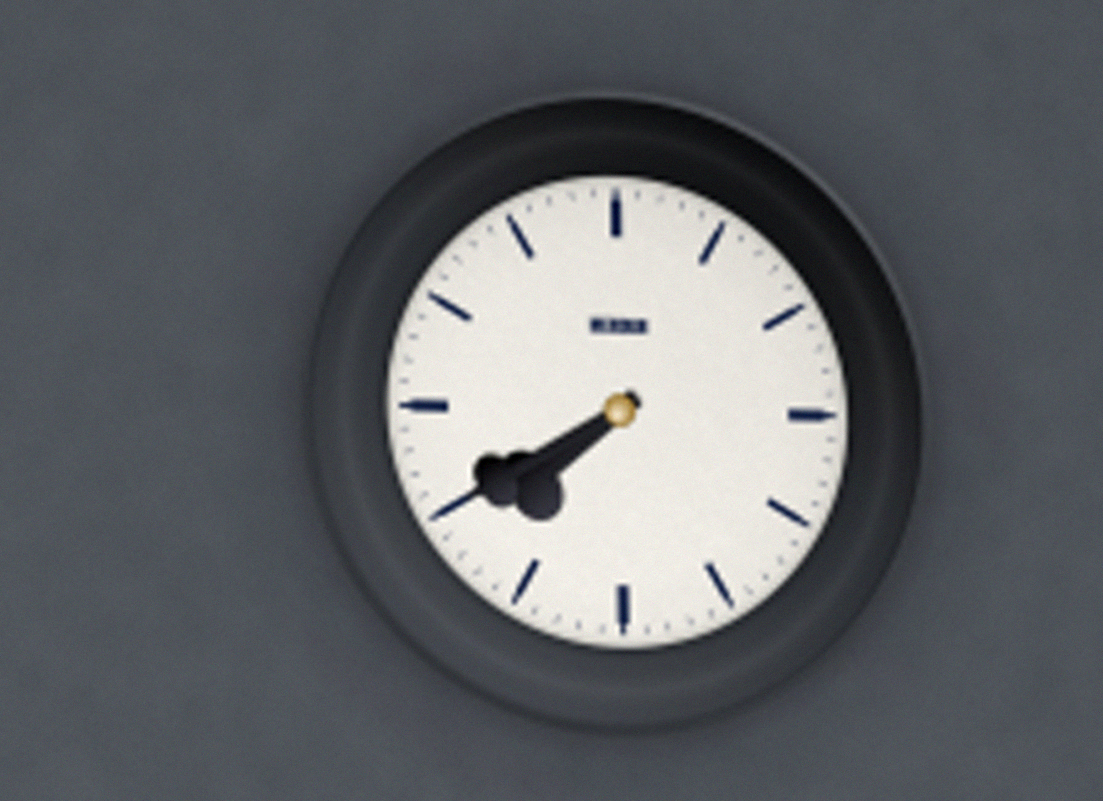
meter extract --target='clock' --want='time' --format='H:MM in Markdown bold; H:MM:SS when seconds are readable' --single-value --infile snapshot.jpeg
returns **7:40**
